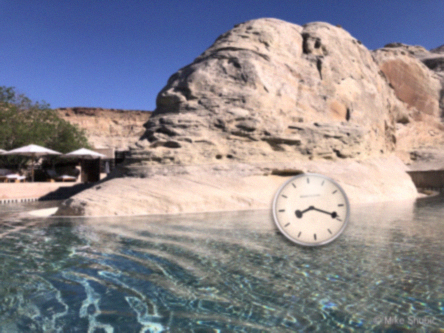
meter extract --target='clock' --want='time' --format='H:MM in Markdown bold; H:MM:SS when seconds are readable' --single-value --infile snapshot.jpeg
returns **8:19**
